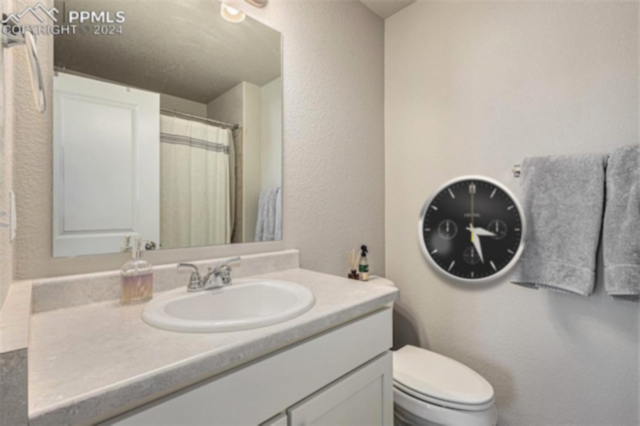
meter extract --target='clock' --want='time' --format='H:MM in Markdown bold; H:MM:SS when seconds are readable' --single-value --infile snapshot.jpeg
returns **3:27**
